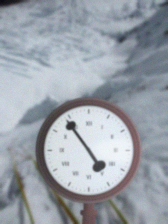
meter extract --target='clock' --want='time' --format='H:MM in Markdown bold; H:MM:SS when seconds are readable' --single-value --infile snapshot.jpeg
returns **4:54**
